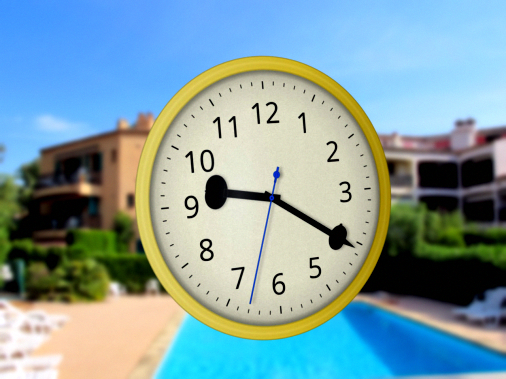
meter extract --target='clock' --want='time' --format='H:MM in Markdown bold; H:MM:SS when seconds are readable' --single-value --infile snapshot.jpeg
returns **9:20:33**
